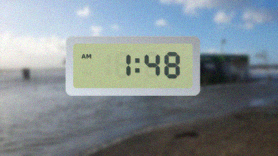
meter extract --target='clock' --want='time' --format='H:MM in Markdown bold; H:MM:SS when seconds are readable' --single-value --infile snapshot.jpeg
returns **1:48**
